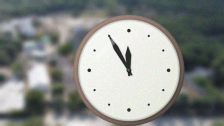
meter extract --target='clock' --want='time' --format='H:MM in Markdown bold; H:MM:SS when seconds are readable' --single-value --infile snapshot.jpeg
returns **11:55**
